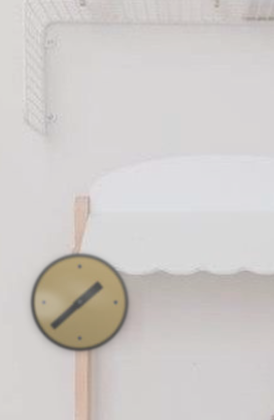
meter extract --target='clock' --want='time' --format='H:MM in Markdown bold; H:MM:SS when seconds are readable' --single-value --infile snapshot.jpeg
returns **1:38**
